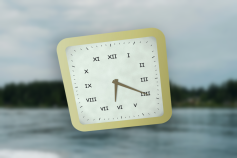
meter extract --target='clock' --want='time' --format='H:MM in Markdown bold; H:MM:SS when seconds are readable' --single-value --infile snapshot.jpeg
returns **6:20**
